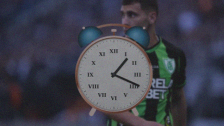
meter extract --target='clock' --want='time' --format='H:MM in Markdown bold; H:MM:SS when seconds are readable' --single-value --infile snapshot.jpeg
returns **1:19**
